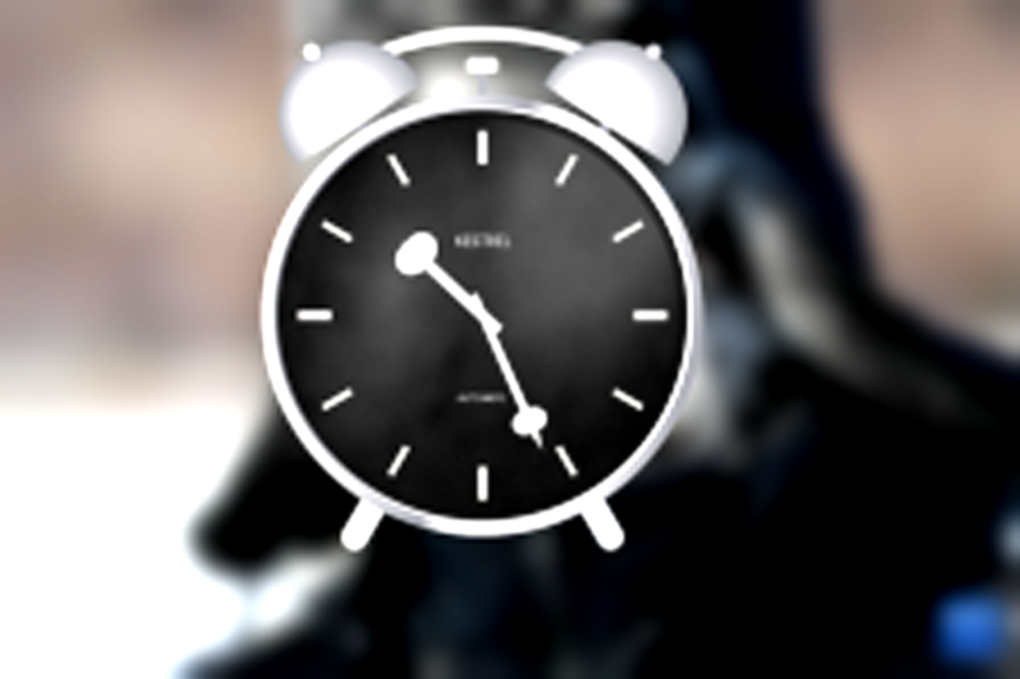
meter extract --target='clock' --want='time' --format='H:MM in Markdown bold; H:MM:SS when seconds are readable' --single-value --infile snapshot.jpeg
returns **10:26**
